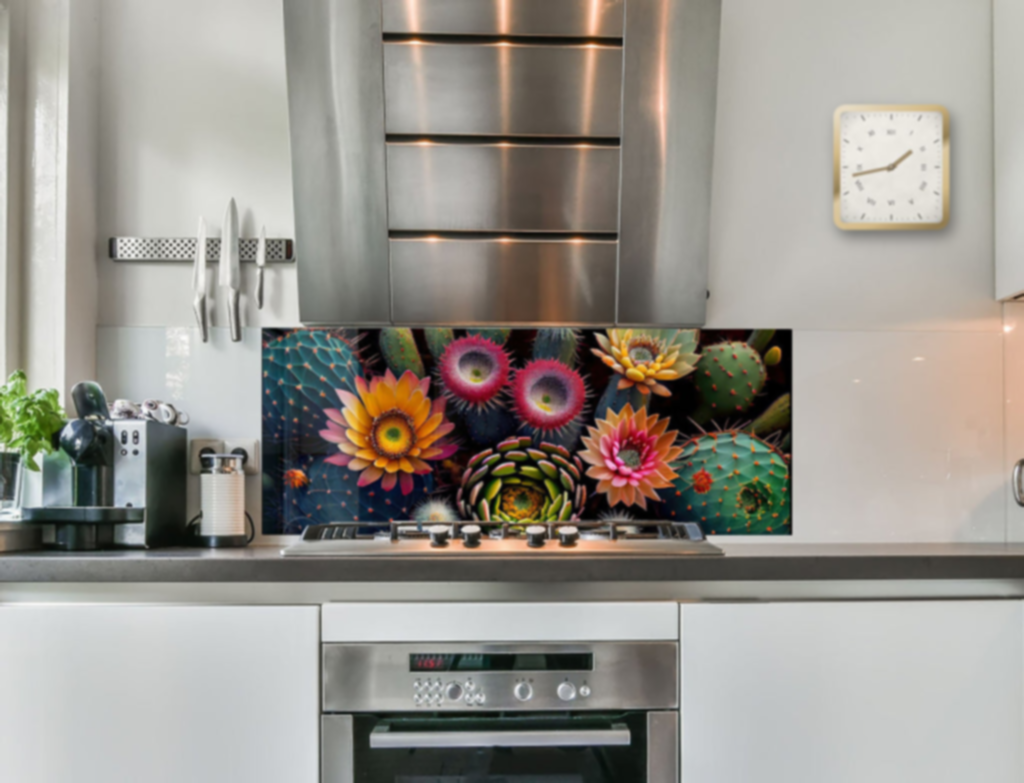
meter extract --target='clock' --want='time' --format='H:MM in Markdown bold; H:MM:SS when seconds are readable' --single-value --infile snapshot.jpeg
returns **1:43**
